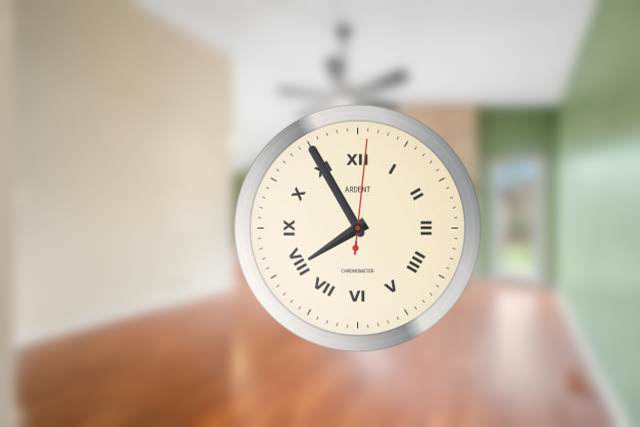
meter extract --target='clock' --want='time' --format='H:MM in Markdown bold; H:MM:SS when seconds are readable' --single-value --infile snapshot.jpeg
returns **7:55:01**
